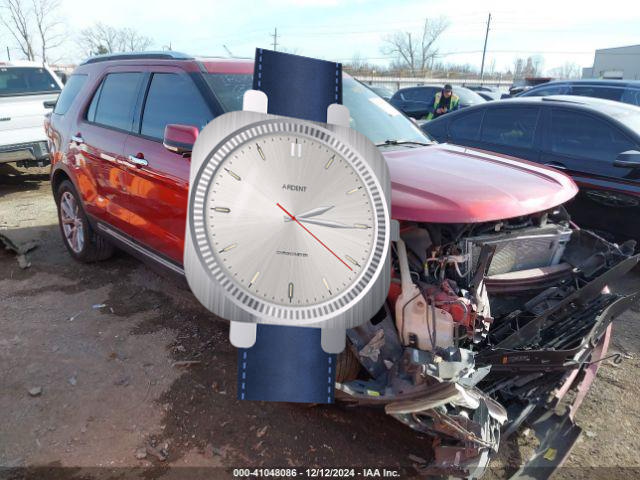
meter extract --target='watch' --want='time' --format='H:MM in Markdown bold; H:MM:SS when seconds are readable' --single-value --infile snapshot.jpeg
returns **2:15:21**
